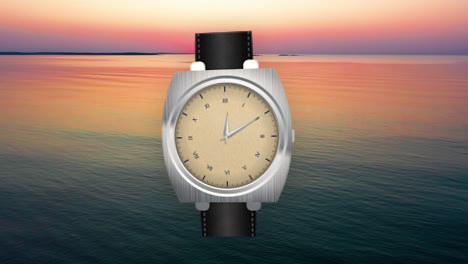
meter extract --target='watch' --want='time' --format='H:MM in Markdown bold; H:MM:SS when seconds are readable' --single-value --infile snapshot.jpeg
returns **12:10**
